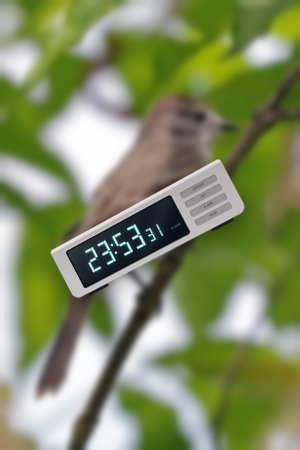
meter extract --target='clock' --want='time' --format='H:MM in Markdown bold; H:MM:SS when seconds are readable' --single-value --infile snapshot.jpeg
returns **23:53:31**
